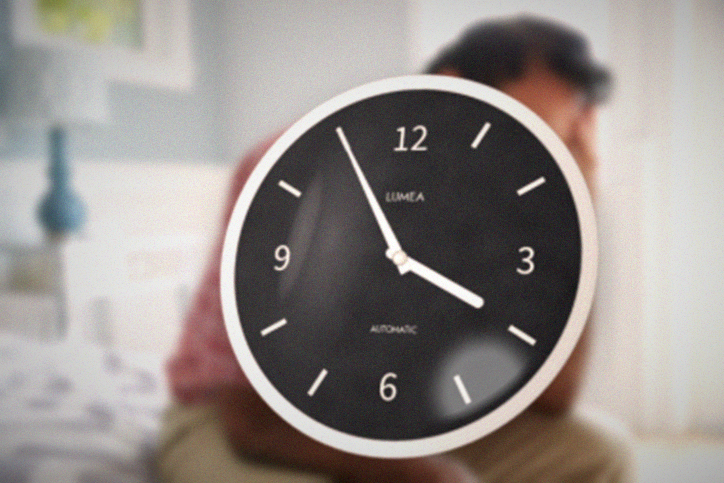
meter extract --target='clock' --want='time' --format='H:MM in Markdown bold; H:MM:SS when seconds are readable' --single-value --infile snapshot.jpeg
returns **3:55**
